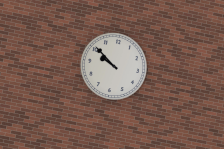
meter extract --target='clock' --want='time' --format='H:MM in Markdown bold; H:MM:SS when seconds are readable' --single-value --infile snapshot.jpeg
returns **9:51**
